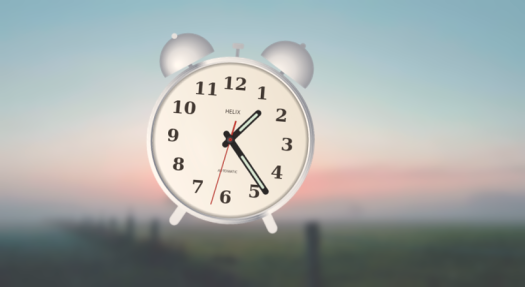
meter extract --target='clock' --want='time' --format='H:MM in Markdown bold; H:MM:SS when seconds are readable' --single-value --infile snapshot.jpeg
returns **1:23:32**
